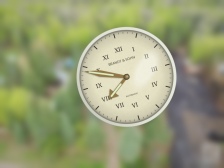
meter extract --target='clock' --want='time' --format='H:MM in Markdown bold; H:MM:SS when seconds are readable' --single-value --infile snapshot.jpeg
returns **7:49**
